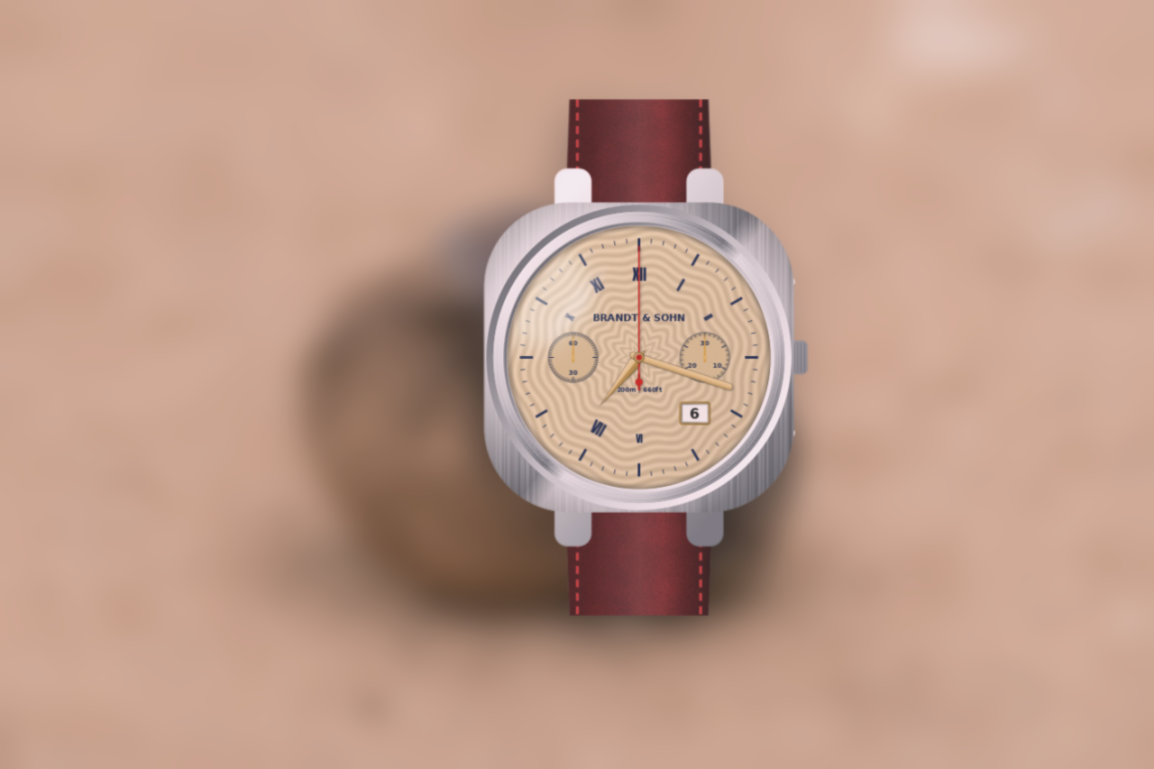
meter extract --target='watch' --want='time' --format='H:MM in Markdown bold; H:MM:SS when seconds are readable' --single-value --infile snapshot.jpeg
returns **7:18**
